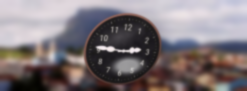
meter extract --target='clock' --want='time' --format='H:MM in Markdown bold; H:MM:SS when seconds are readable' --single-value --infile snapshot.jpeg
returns **2:46**
